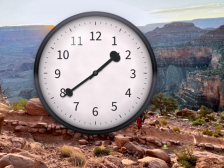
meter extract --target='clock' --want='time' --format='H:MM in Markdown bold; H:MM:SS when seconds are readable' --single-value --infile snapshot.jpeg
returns **1:39**
